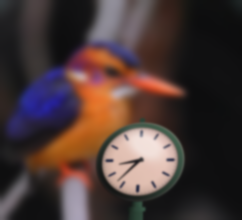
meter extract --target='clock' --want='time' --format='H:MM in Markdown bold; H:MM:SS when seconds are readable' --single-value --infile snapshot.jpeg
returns **8:37**
